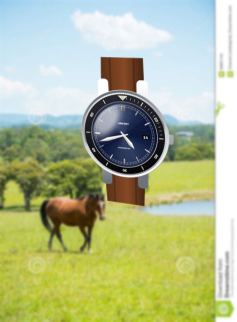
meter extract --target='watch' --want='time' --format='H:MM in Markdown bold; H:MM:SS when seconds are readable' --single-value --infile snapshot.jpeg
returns **4:42**
